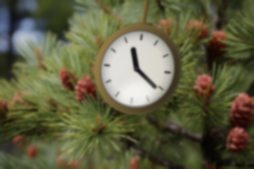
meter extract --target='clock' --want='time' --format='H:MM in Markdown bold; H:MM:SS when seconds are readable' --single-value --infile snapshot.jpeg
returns **11:21**
